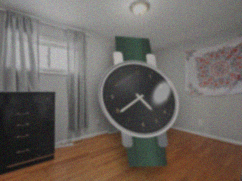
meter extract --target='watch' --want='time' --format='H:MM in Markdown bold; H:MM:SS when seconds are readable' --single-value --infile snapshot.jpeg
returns **4:39**
